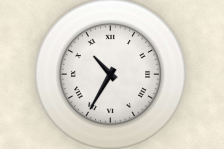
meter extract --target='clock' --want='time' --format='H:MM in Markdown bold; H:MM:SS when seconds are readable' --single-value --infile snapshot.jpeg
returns **10:35**
